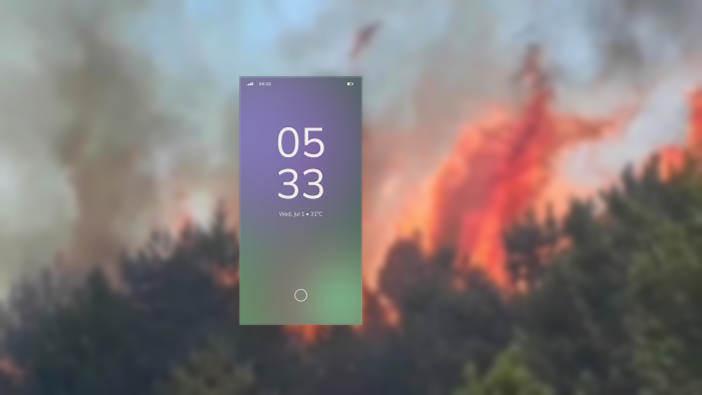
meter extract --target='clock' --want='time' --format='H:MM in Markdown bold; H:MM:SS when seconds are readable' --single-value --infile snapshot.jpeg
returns **5:33**
